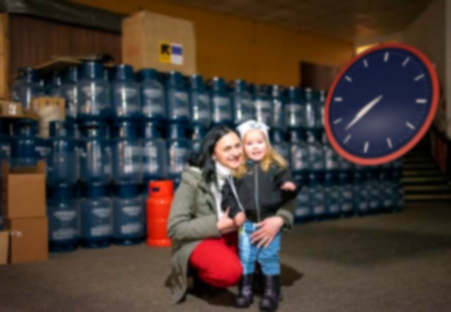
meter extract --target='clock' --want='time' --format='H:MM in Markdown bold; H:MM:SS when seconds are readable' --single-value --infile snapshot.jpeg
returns **7:37**
